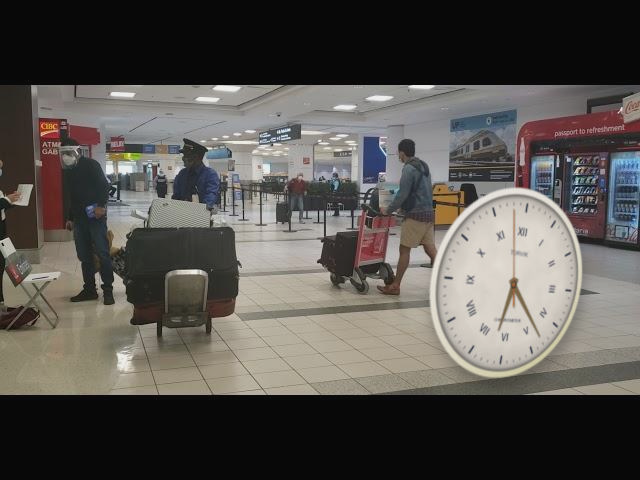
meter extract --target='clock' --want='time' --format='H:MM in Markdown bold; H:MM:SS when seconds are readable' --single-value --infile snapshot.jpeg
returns **6:22:58**
